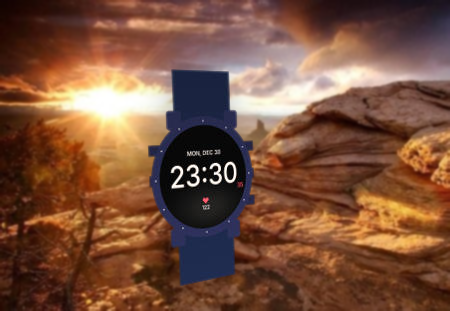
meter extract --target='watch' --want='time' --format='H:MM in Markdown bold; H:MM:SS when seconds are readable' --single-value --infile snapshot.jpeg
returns **23:30**
